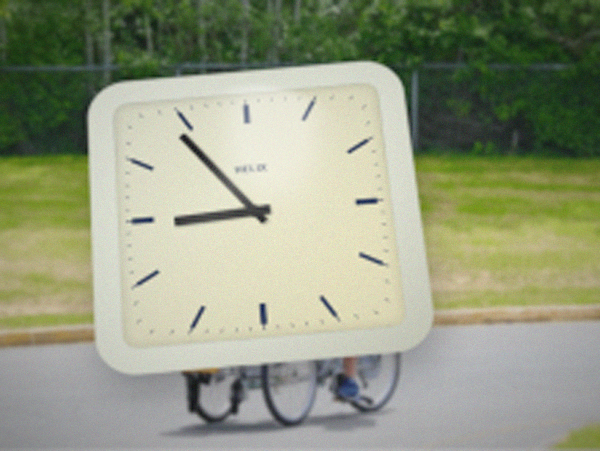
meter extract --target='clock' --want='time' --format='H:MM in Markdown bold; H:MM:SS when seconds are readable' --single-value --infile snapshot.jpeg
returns **8:54**
